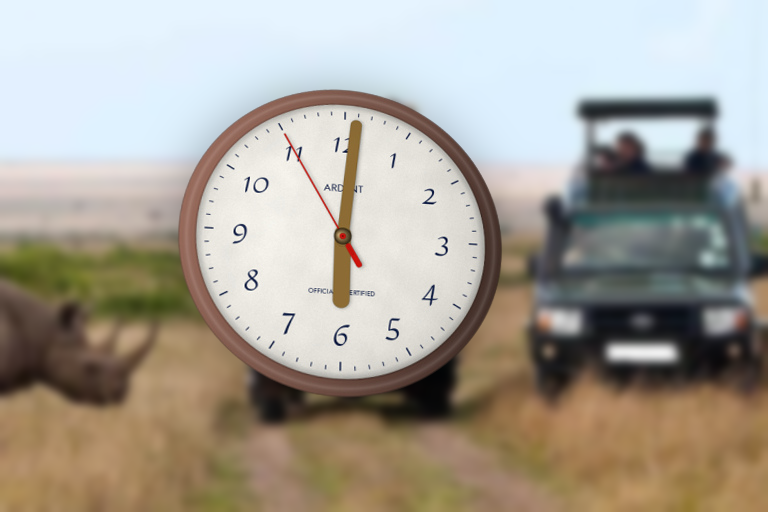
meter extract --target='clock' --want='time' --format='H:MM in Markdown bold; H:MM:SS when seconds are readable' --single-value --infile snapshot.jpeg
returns **6:00:55**
